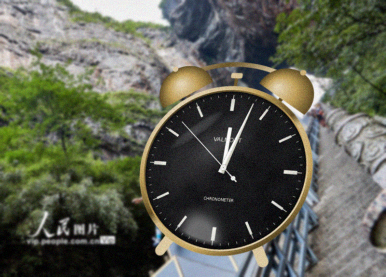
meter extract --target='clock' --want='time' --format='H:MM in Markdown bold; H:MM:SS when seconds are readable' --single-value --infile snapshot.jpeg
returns **12:02:52**
